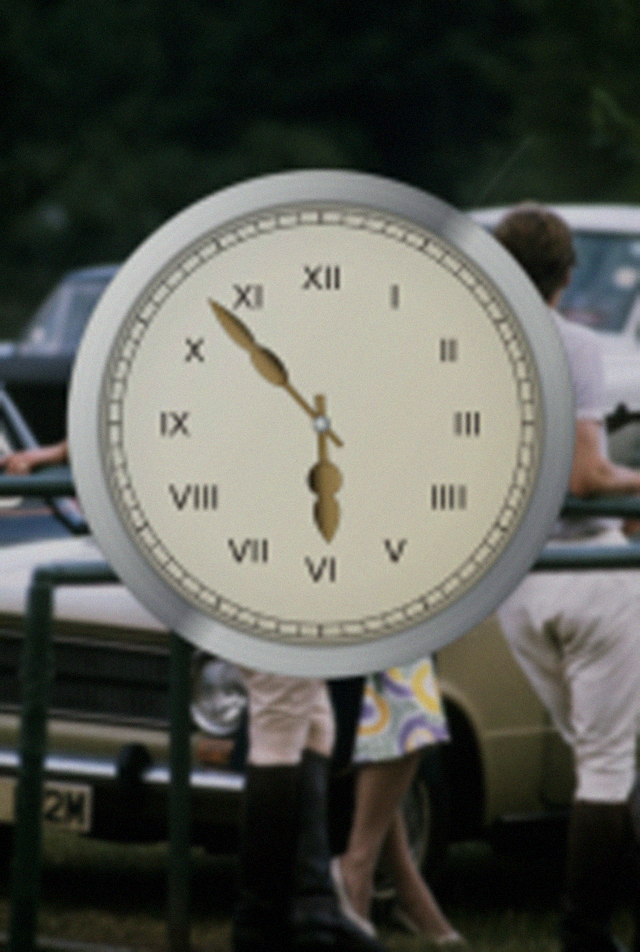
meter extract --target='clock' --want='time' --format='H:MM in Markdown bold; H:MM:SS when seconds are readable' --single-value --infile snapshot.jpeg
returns **5:53**
